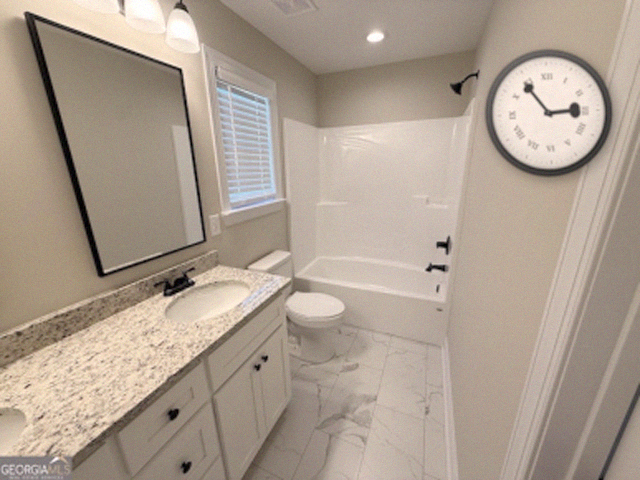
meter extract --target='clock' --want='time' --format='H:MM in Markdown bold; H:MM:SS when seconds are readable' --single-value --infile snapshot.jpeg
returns **2:54**
